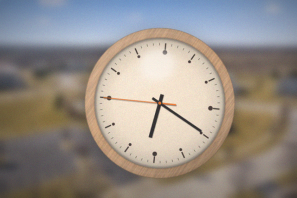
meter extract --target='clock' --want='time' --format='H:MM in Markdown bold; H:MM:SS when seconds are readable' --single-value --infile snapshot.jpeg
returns **6:19:45**
